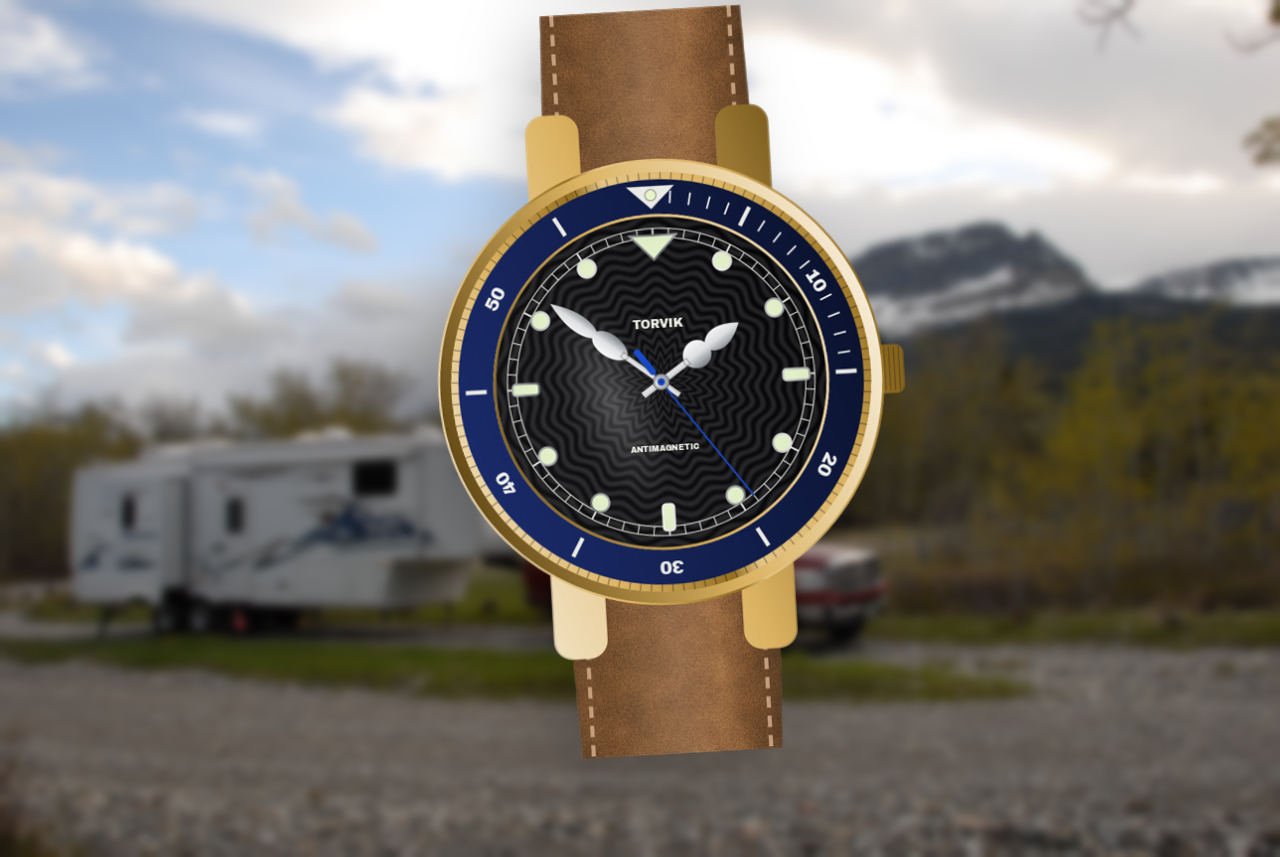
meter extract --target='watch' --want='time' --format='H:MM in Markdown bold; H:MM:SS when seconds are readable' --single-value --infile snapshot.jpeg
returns **1:51:24**
